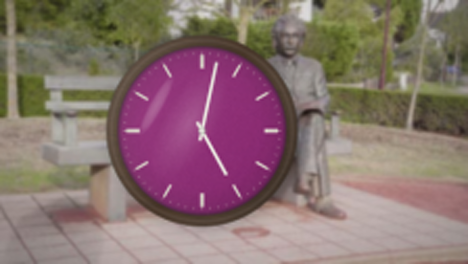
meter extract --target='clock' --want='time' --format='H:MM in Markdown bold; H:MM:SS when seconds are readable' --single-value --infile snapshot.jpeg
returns **5:02**
